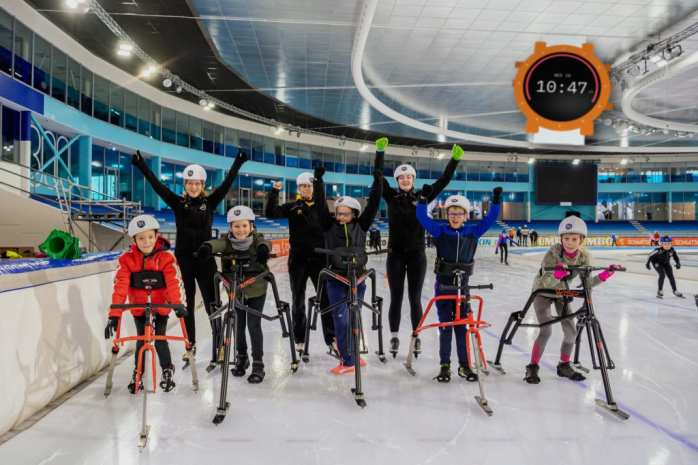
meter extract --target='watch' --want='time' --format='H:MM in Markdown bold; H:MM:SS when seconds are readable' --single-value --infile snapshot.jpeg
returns **10:47**
